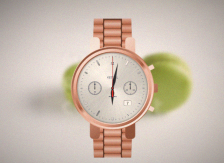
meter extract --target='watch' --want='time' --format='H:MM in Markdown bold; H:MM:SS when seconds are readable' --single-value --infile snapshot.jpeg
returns **6:02**
